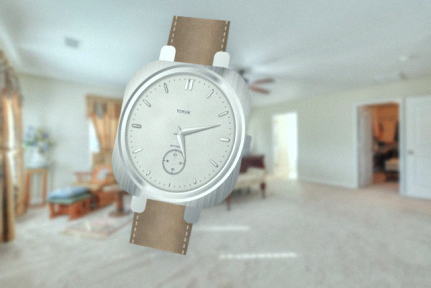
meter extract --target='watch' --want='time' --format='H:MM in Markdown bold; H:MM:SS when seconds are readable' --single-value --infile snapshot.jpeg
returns **5:12**
